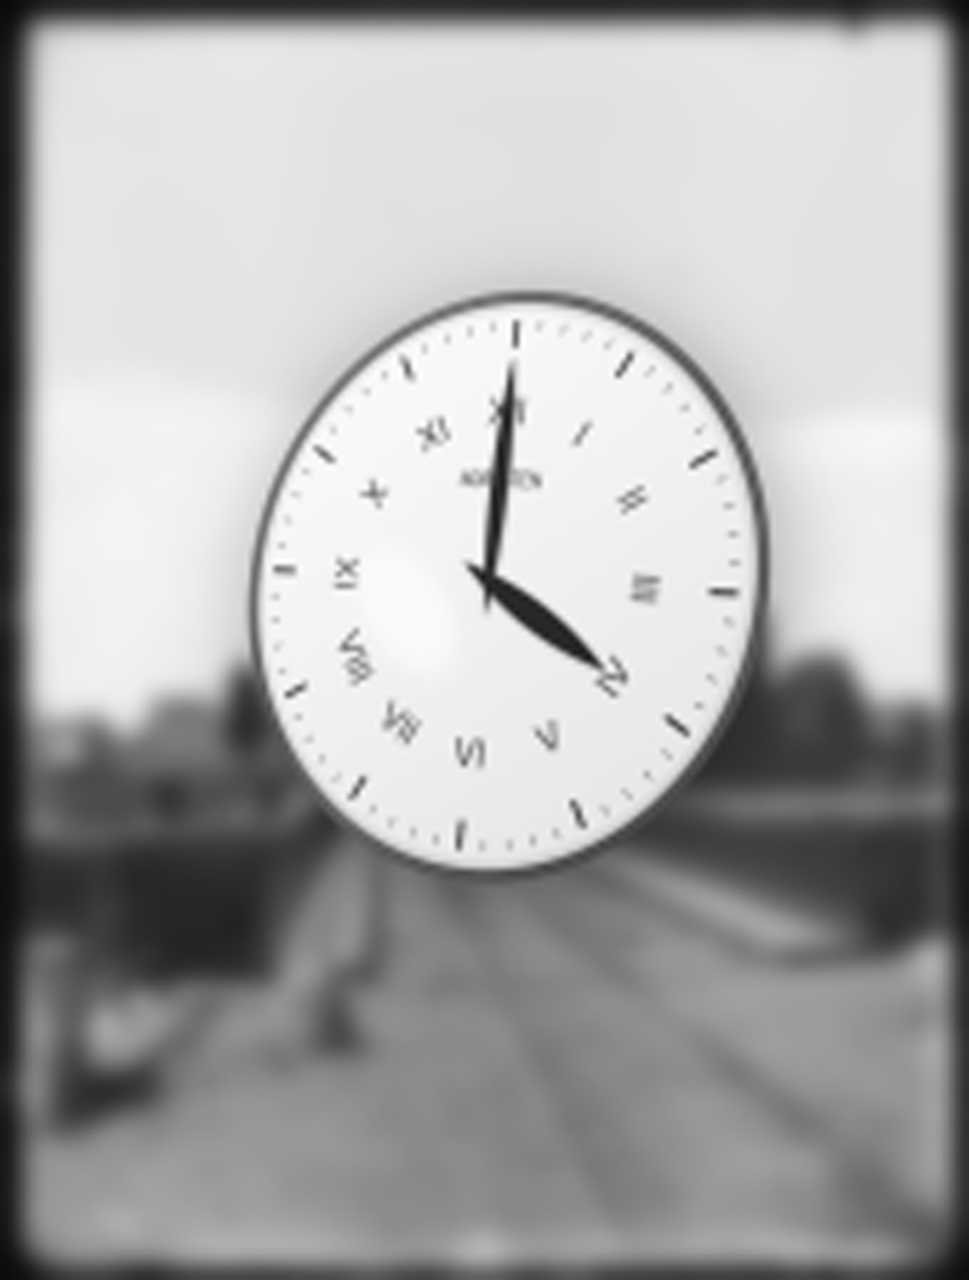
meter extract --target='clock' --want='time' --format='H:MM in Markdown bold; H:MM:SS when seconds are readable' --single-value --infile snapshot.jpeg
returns **4:00**
